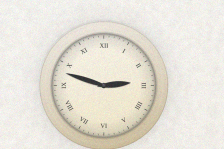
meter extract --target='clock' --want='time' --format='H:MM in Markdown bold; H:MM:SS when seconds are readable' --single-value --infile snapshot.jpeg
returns **2:48**
